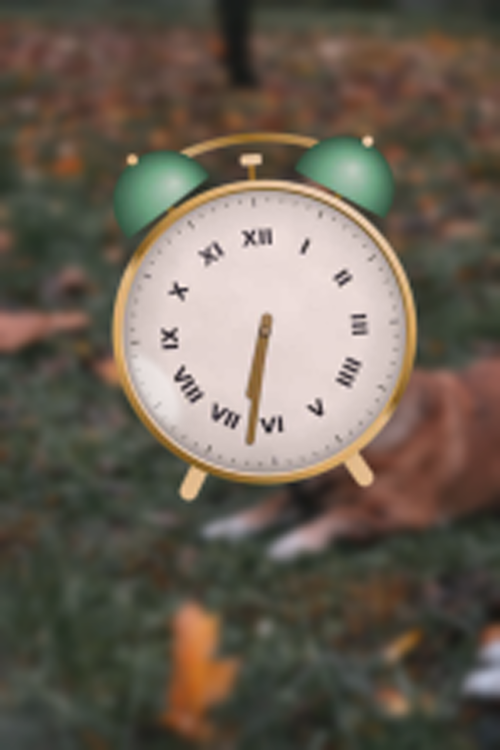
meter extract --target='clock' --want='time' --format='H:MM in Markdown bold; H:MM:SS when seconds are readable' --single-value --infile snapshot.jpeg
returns **6:32**
